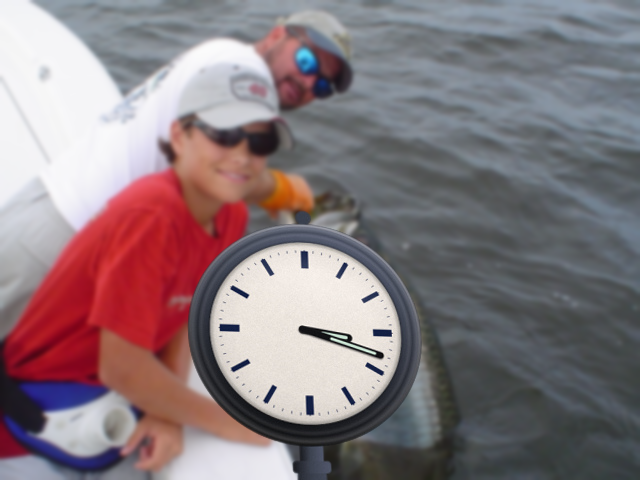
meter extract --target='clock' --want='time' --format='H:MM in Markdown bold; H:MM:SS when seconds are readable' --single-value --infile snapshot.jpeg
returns **3:18**
